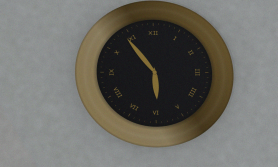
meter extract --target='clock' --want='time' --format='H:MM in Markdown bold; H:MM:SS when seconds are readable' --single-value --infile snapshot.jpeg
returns **5:54**
